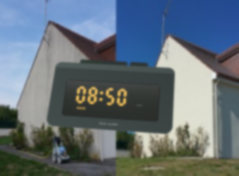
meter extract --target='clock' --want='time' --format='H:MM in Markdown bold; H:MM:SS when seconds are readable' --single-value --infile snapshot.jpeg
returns **8:50**
